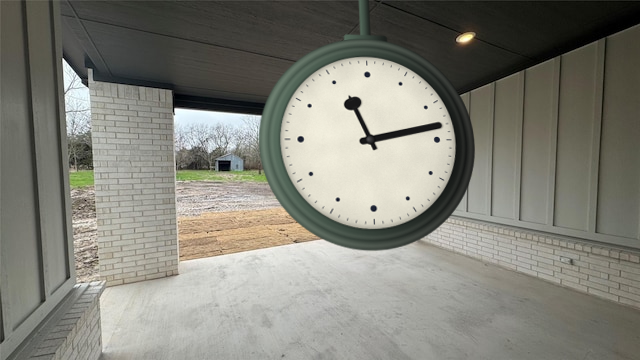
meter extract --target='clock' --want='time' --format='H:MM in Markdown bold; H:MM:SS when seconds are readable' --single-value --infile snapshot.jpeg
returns **11:13**
